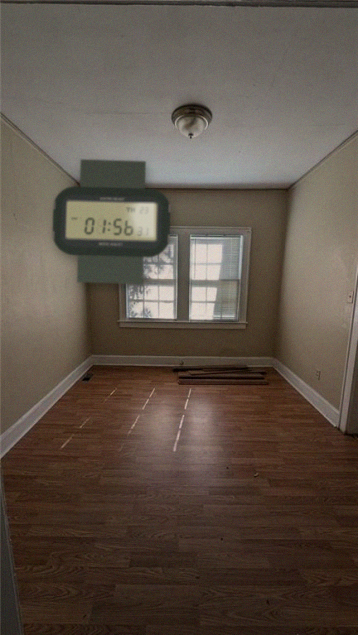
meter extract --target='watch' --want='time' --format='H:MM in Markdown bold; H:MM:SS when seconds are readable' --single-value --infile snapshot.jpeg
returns **1:56**
